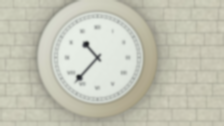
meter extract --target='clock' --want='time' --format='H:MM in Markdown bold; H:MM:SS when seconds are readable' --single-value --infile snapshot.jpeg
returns **10:37**
